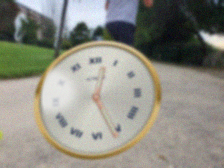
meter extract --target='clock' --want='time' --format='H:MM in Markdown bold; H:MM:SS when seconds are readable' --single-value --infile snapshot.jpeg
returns **12:26**
